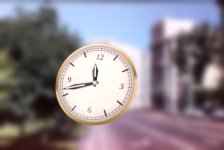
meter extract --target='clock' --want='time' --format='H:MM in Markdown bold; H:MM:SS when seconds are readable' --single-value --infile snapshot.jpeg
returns **11:42**
